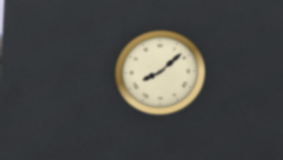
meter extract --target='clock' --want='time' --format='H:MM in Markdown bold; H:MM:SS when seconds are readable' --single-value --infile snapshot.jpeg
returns **8:08**
